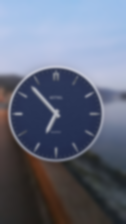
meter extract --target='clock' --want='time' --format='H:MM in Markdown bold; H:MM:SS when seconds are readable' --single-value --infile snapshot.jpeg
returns **6:53**
